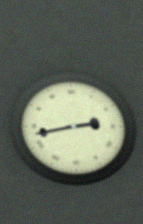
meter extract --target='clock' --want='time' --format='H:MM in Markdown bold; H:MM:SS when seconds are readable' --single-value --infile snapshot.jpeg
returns **2:43**
